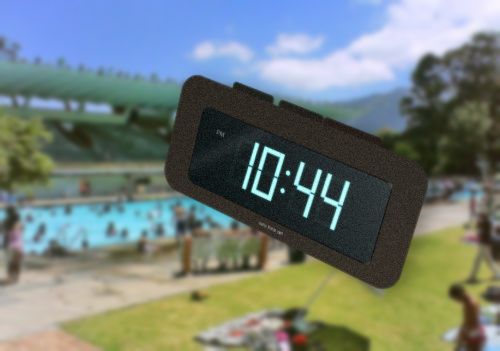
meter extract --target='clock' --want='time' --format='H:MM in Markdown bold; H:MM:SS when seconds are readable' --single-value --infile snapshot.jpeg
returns **10:44**
